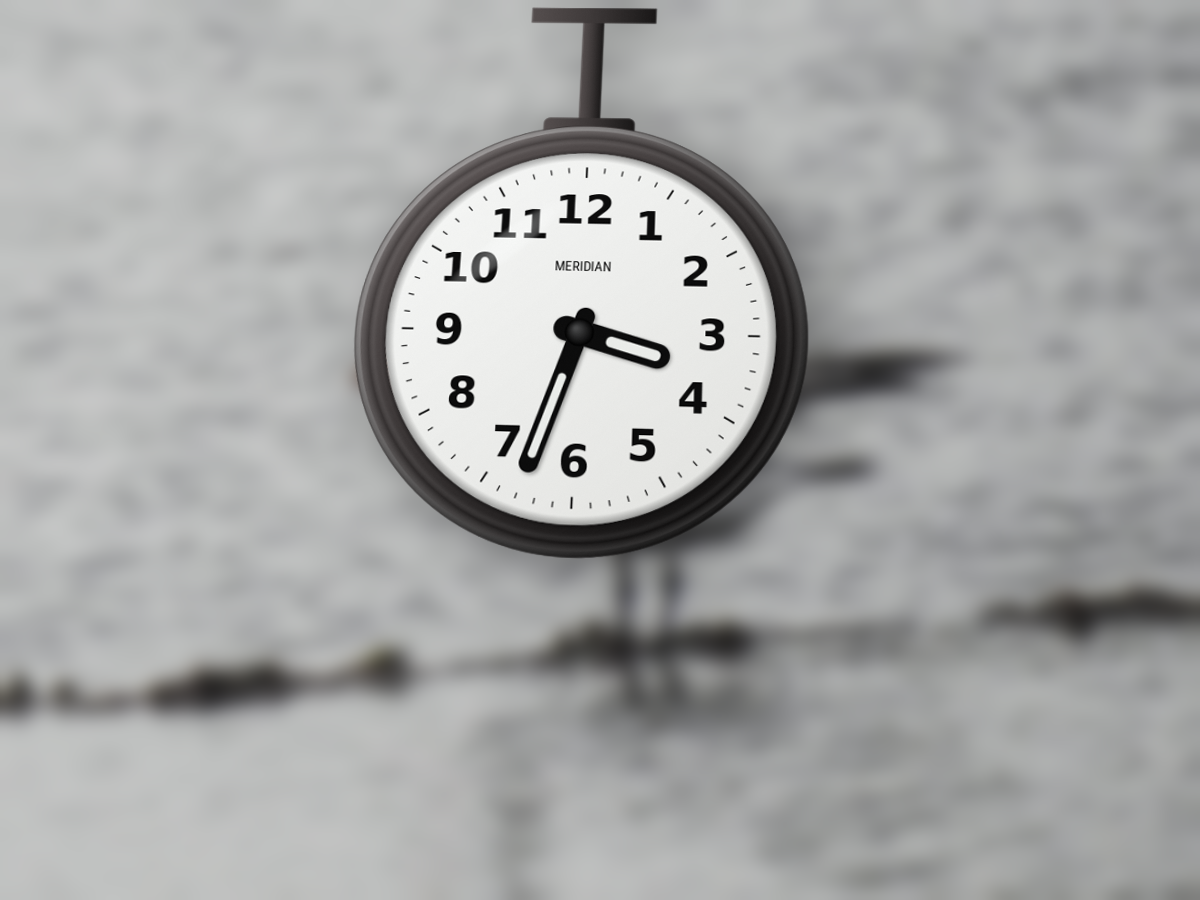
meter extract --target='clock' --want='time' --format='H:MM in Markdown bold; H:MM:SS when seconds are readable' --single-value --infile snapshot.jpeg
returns **3:33**
